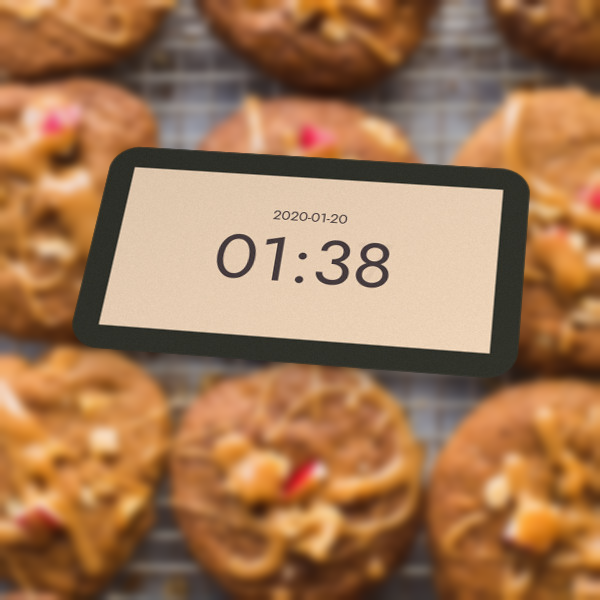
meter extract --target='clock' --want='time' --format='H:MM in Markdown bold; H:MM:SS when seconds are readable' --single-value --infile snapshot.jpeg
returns **1:38**
